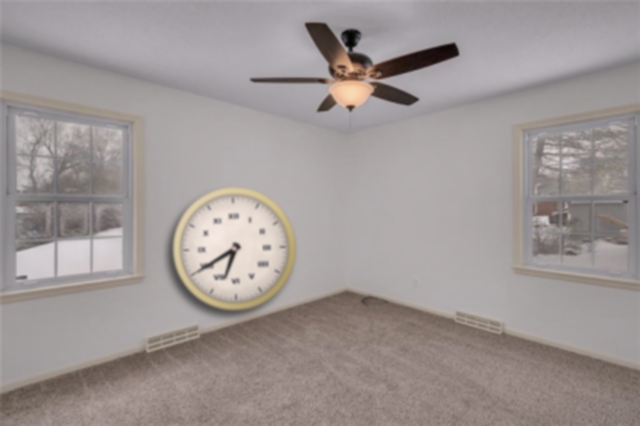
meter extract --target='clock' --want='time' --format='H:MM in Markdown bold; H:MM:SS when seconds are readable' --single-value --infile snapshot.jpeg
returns **6:40**
